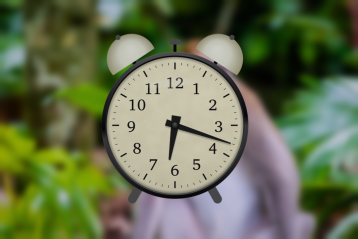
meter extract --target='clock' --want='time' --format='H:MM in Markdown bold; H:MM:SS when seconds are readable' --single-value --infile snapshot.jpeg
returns **6:18**
